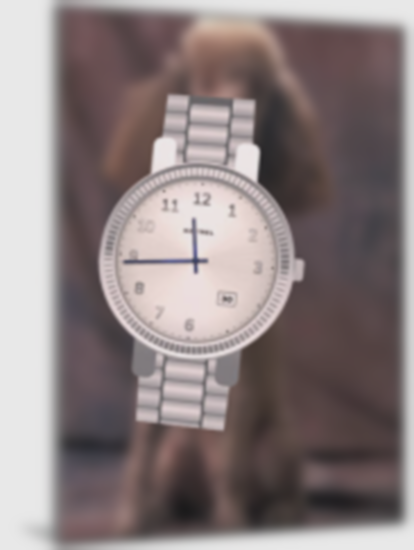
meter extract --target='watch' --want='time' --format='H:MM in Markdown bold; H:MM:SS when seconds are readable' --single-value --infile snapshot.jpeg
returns **11:44**
